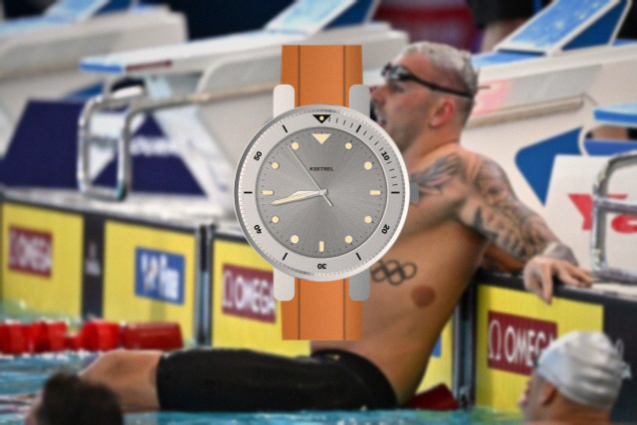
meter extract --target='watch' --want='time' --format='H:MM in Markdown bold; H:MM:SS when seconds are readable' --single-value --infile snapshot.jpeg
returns **8:42:54**
